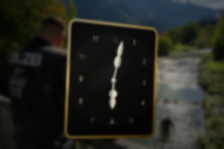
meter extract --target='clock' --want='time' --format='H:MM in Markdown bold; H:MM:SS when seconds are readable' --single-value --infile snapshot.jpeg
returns **6:02**
